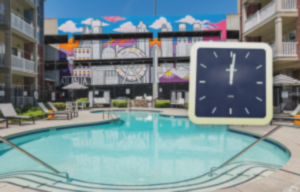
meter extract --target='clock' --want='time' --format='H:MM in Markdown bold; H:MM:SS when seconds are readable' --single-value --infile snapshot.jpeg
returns **12:01**
